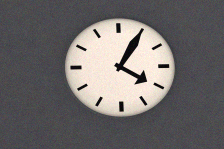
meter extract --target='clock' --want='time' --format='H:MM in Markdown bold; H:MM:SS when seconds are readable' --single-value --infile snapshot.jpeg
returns **4:05**
